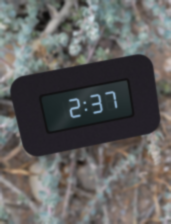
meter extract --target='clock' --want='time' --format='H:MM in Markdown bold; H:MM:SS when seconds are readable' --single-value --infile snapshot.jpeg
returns **2:37**
